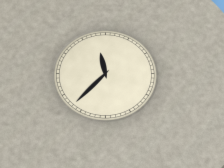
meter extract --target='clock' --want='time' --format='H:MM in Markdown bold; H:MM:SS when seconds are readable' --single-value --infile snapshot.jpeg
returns **11:37**
